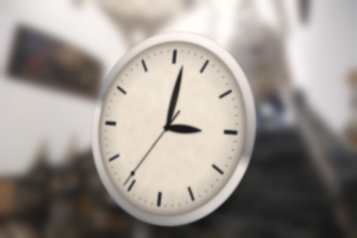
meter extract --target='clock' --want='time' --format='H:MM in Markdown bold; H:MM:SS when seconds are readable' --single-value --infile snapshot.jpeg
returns **3:01:36**
